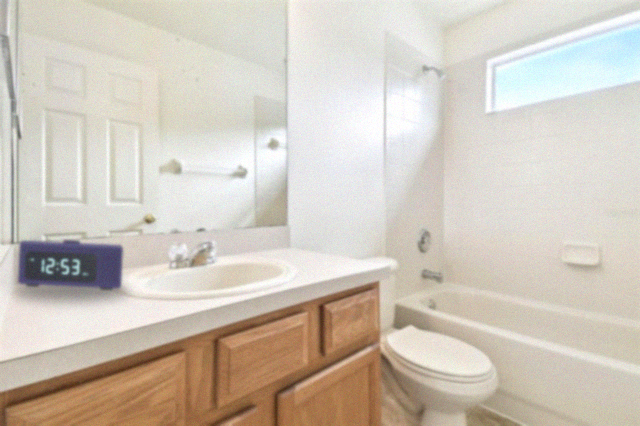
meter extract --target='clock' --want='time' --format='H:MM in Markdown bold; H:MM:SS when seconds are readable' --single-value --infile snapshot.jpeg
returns **12:53**
